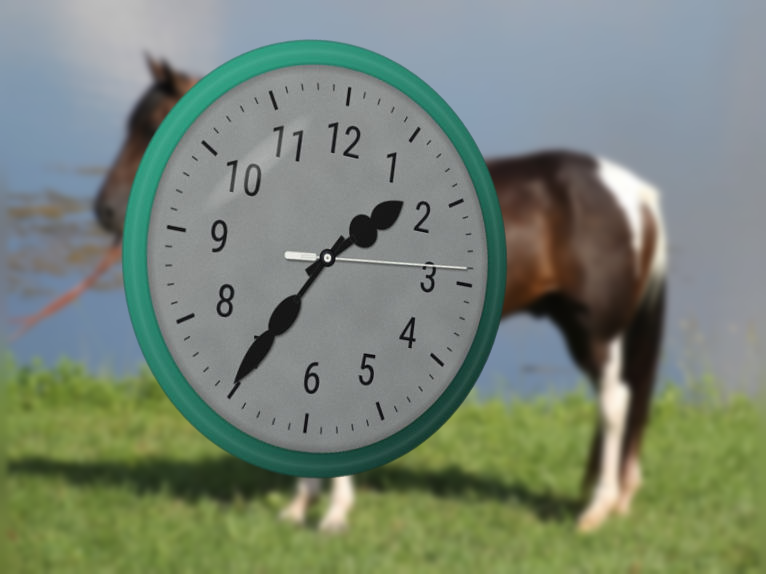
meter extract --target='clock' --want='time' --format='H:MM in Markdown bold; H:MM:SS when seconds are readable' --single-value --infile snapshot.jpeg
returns **1:35:14**
